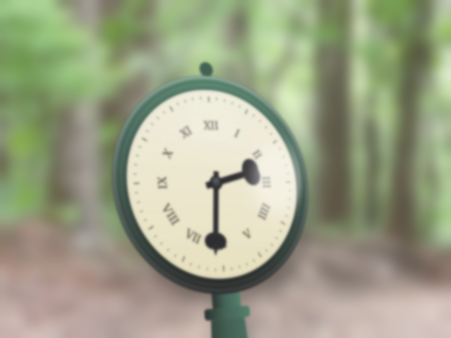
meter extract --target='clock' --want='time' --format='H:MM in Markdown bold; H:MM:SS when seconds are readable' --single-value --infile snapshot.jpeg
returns **2:31**
